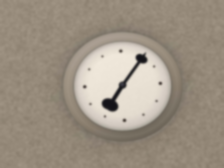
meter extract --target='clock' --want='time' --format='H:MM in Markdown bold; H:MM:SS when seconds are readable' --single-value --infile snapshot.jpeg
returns **7:06**
